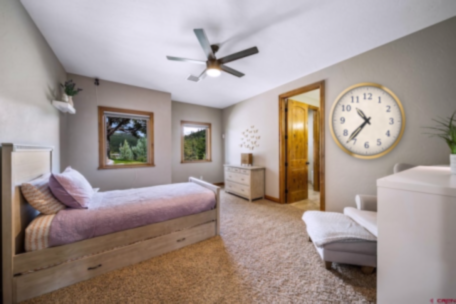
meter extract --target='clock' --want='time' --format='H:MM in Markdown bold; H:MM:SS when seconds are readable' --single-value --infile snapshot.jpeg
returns **10:37**
